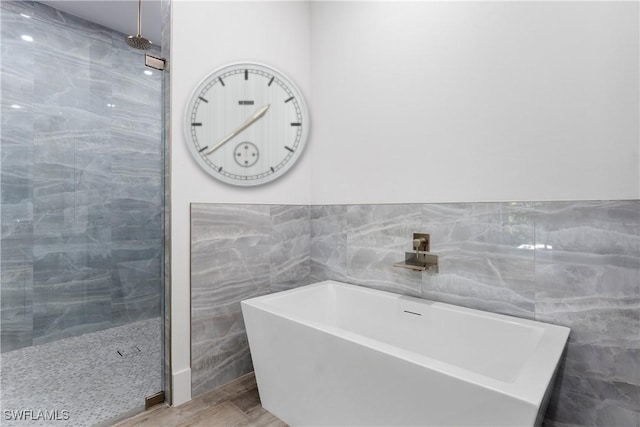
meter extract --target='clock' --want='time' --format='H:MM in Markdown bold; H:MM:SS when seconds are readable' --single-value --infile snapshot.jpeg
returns **1:39**
